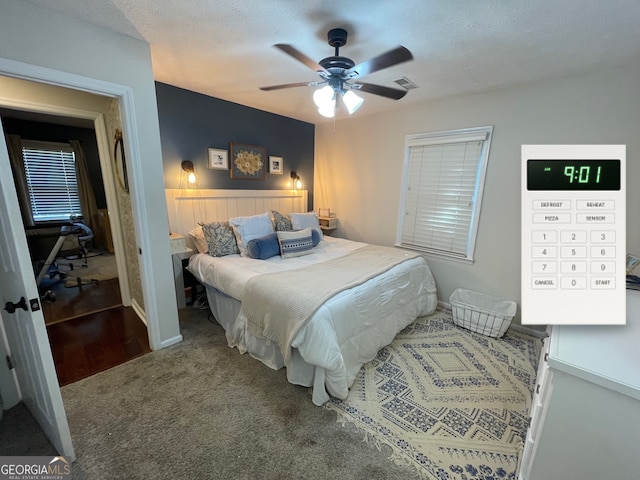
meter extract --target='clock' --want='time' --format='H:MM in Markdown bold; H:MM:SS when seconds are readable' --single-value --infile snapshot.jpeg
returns **9:01**
